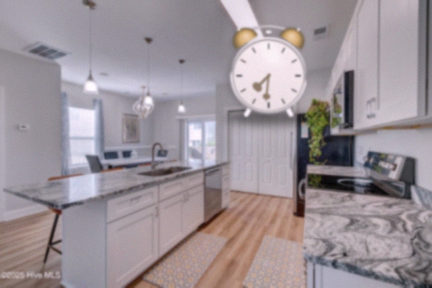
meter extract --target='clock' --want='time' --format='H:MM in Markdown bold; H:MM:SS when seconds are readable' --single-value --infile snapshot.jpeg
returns **7:31**
